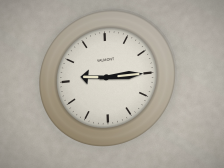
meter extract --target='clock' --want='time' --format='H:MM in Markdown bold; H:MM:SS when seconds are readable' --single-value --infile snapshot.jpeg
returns **9:15**
